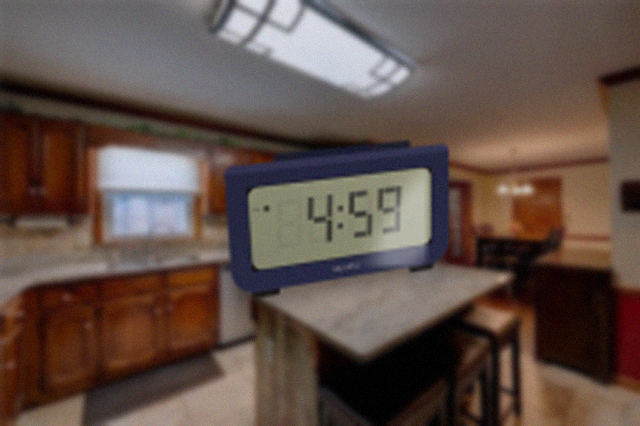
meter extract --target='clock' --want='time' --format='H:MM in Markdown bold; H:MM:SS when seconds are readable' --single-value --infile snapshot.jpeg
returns **4:59**
